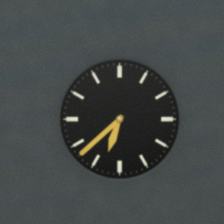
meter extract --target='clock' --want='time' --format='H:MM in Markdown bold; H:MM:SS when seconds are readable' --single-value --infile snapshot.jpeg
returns **6:38**
